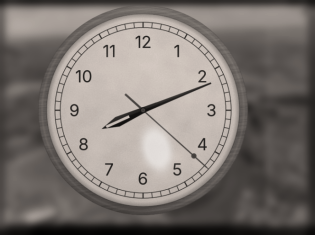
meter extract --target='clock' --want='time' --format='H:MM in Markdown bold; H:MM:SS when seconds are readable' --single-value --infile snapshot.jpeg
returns **8:11:22**
